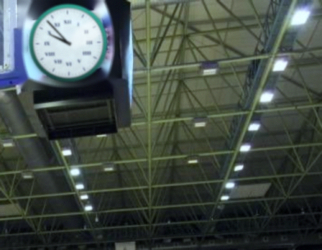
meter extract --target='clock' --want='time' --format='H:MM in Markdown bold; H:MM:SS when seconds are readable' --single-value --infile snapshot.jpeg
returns **9:53**
